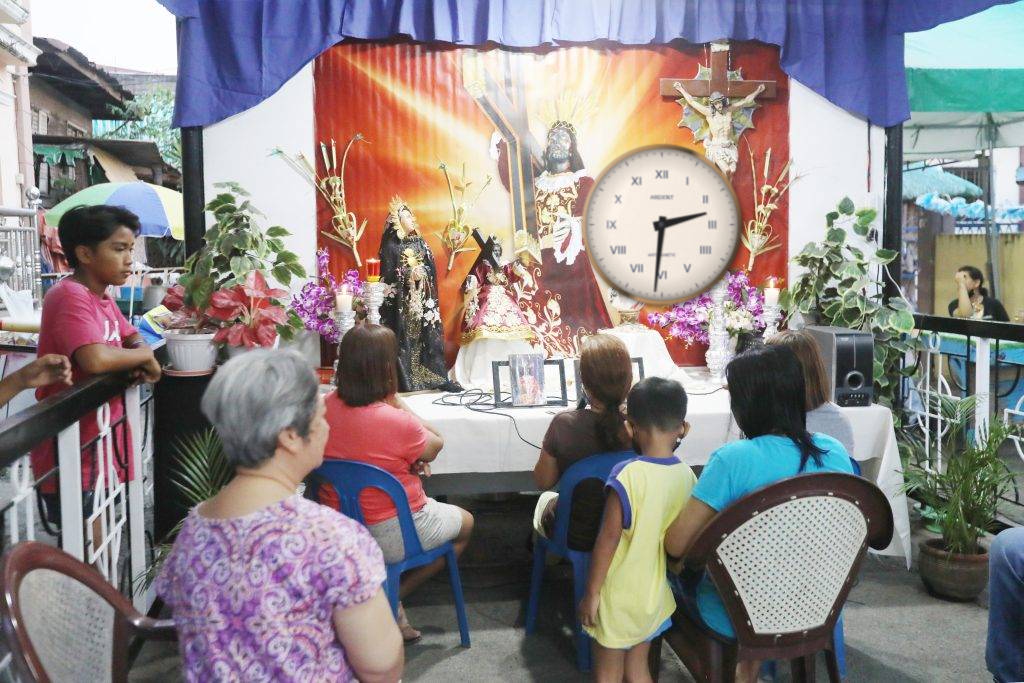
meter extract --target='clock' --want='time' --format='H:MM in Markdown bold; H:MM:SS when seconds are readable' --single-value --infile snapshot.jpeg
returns **2:31**
